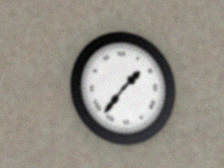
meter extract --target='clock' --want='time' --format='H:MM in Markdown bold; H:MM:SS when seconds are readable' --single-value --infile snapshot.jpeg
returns **1:37**
